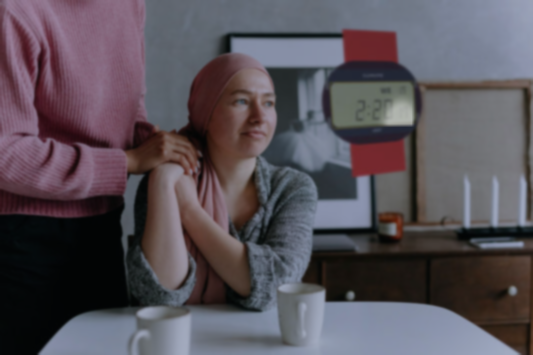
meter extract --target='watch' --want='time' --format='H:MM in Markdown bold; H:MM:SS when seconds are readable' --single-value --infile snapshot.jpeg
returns **2:20**
